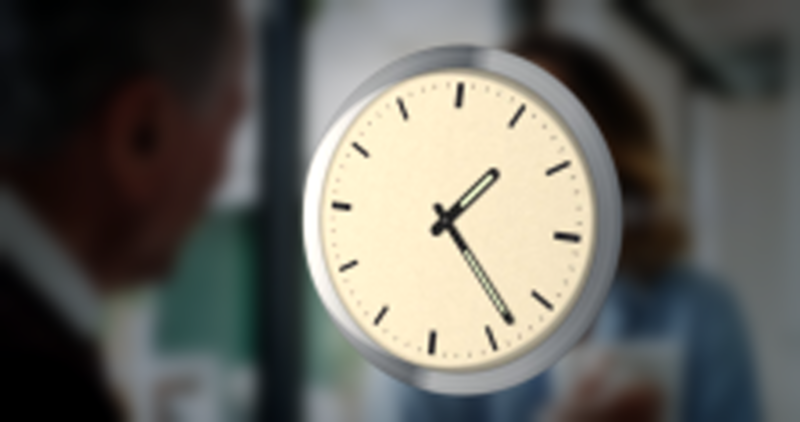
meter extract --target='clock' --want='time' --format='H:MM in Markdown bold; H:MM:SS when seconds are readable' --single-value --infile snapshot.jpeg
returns **1:23**
